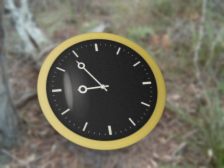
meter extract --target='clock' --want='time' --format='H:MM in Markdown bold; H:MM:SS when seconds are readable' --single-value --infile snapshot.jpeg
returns **8:54**
